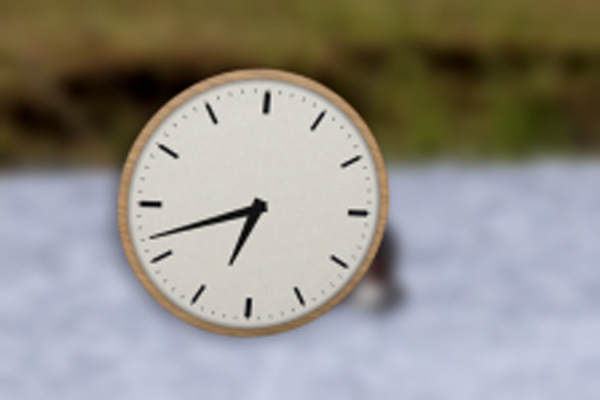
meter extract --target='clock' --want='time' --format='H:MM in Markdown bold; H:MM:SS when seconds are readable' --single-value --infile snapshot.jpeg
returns **6:42**
